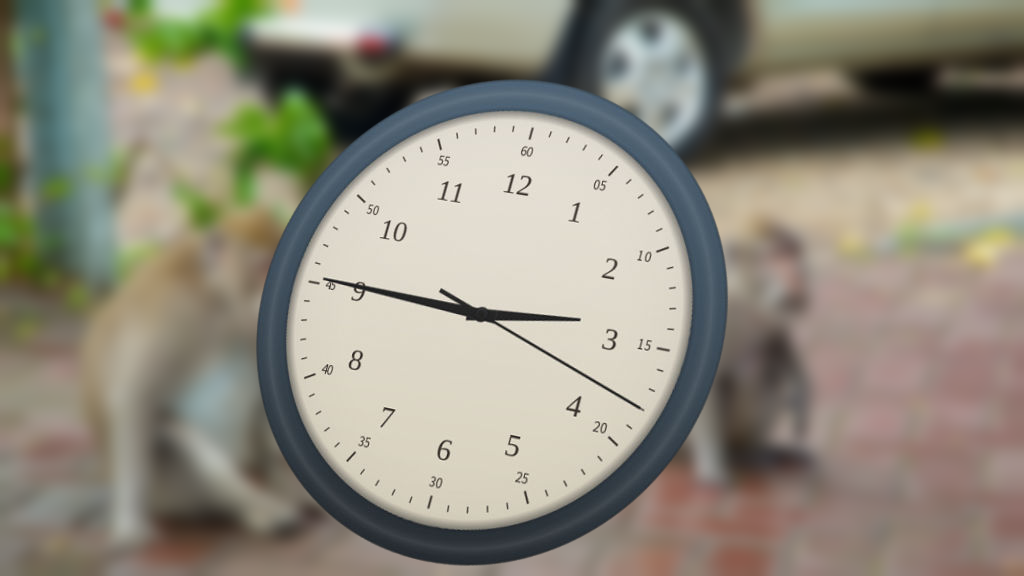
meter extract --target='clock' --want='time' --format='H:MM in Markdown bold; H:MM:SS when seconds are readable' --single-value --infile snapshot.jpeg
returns **2:45:18**
